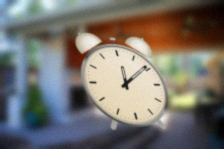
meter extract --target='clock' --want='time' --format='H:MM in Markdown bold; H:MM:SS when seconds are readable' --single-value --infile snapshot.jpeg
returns **12:09**
